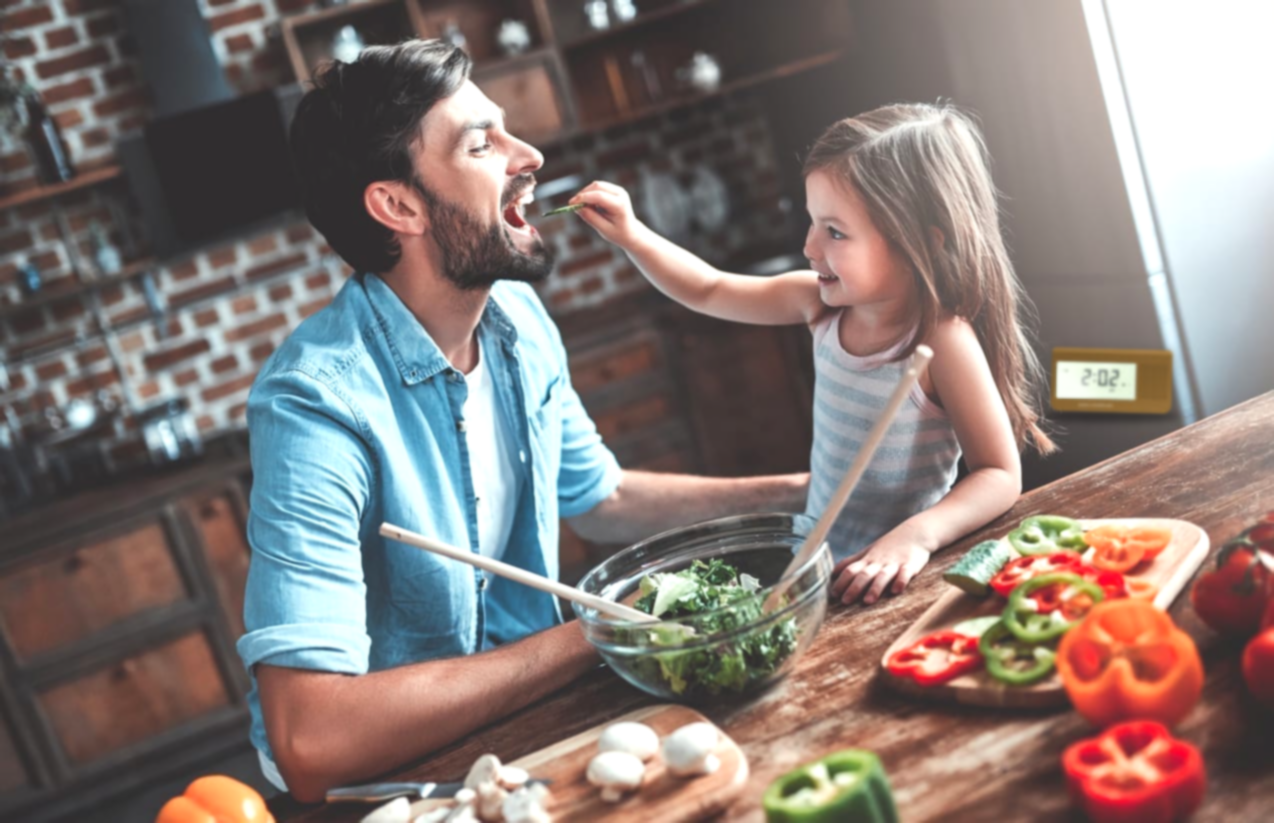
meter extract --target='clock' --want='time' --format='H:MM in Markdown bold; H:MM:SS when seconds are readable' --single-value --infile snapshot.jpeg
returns **2:02**
